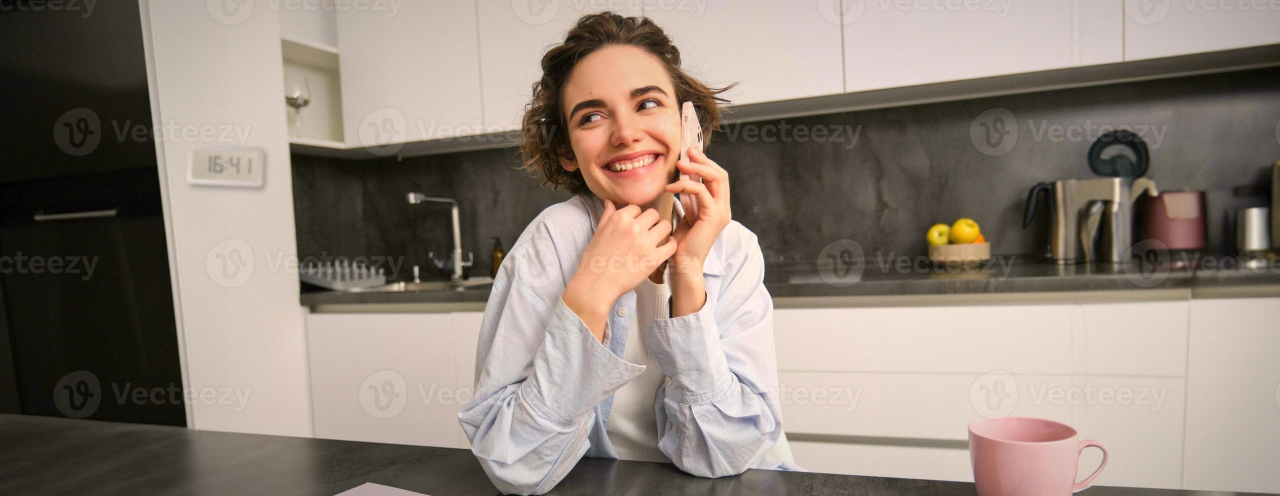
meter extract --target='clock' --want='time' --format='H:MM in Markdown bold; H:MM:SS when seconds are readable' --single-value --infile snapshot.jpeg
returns **16:41**
